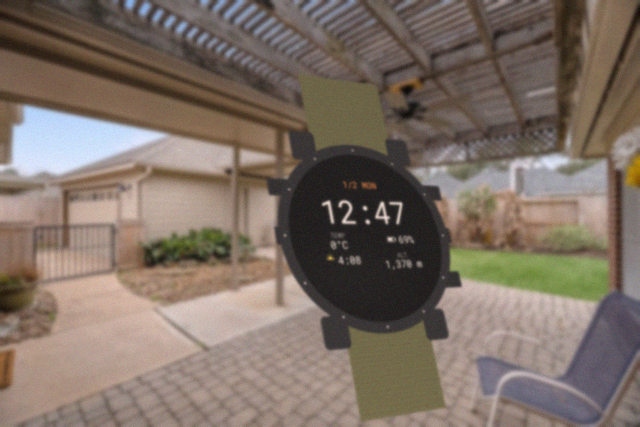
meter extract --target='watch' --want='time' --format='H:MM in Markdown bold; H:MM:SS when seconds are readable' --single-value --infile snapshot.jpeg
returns **12:47**
